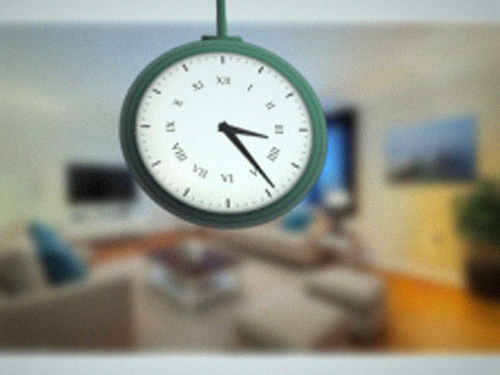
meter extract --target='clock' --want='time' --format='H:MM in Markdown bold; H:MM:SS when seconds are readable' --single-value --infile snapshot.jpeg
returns **3:24**
